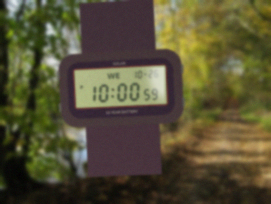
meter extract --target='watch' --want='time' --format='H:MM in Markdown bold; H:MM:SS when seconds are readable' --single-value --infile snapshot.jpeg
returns **10:00:59**
